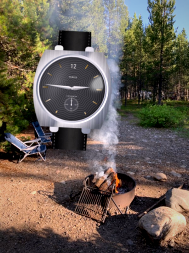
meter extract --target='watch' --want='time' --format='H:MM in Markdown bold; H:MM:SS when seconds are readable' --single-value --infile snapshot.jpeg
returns **2:46**
